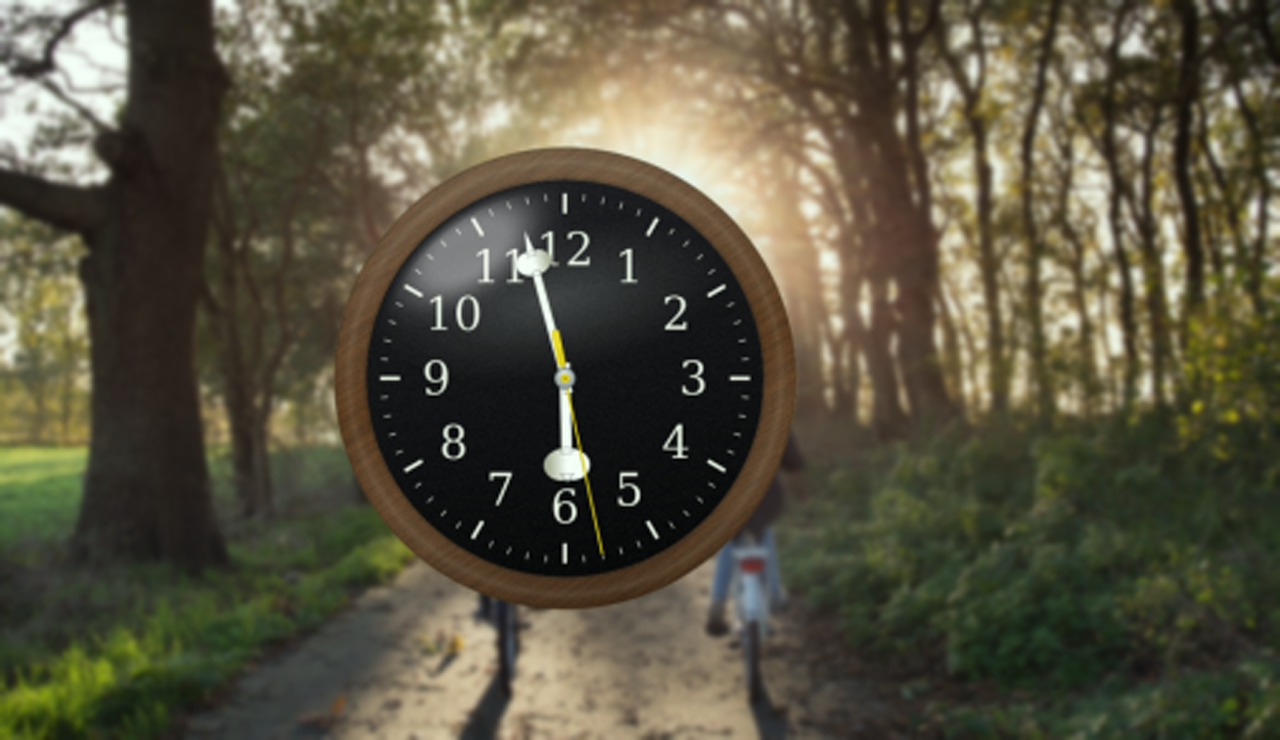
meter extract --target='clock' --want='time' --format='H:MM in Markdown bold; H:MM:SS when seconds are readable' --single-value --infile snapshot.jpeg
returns **5:57:28**
